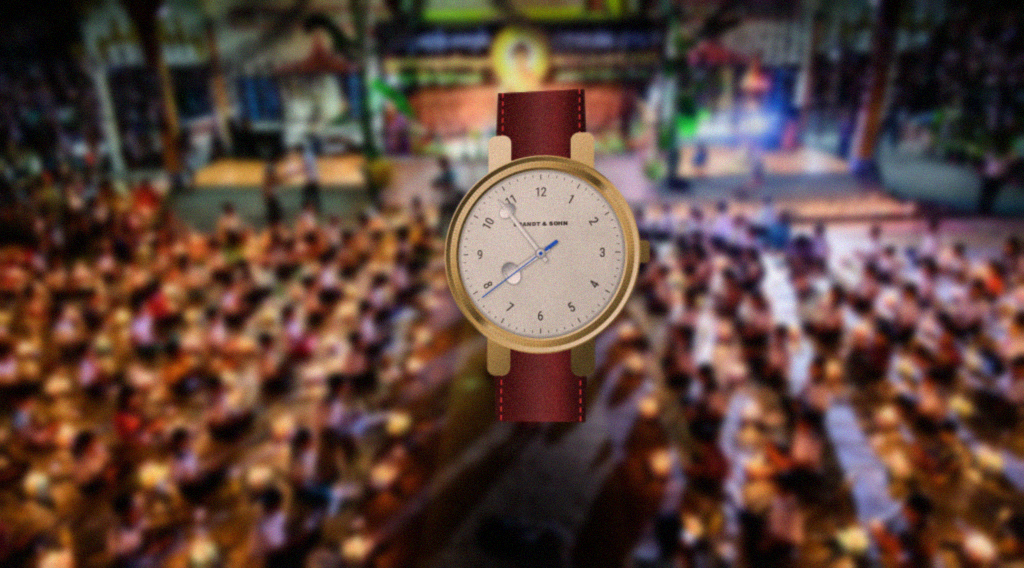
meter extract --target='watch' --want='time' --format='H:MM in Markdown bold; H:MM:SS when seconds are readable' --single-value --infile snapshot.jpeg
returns **7:53:39**
